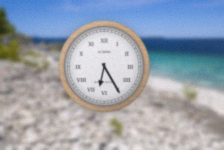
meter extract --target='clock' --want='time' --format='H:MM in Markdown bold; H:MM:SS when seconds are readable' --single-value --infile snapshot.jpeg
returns **6:25**
